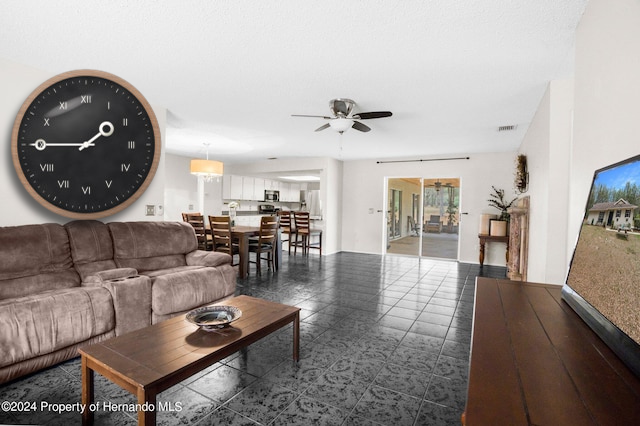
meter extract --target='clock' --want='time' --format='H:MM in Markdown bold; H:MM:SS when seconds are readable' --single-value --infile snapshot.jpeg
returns **1:45**
